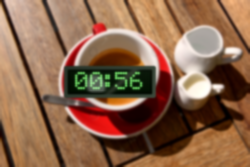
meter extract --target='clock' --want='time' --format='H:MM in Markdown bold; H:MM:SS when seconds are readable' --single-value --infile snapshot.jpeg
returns **0:56**
